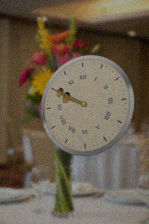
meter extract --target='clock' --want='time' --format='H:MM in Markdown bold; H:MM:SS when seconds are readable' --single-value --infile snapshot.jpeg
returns **9:50**
